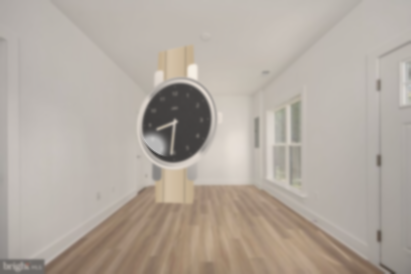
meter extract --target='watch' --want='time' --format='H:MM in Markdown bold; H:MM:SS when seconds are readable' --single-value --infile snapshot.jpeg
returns **8:31**
